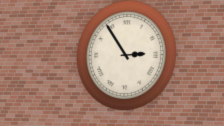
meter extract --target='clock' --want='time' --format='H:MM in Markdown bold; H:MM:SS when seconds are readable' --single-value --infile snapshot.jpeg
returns **2:54**
